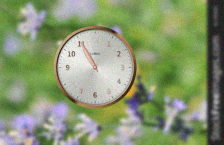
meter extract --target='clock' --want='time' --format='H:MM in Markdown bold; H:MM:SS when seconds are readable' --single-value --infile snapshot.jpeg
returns **10:55**
